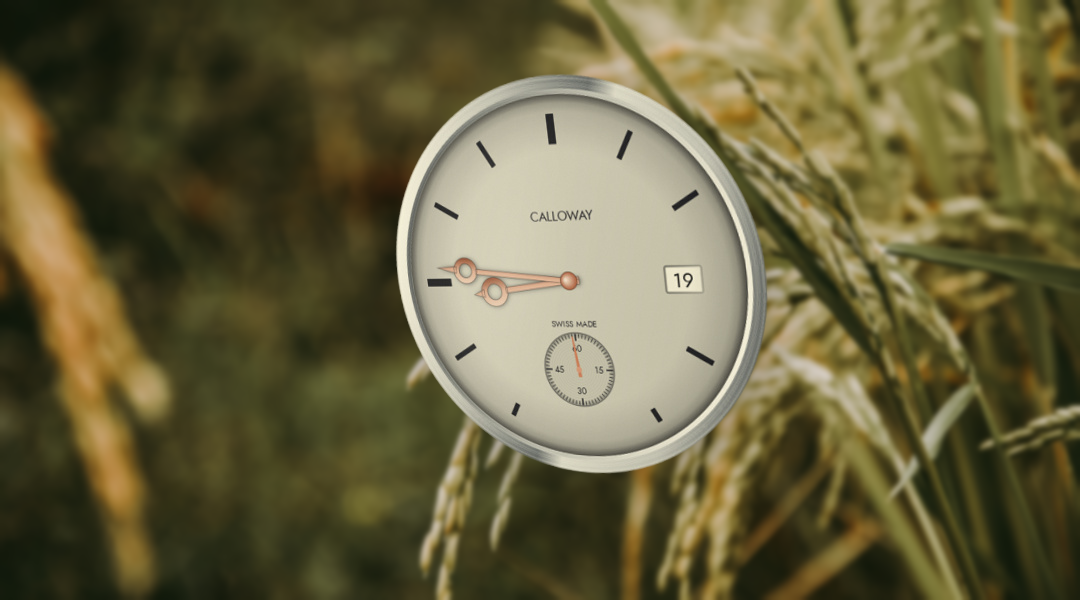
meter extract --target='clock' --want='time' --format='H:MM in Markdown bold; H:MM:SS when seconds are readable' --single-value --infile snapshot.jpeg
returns **8:45:59**
